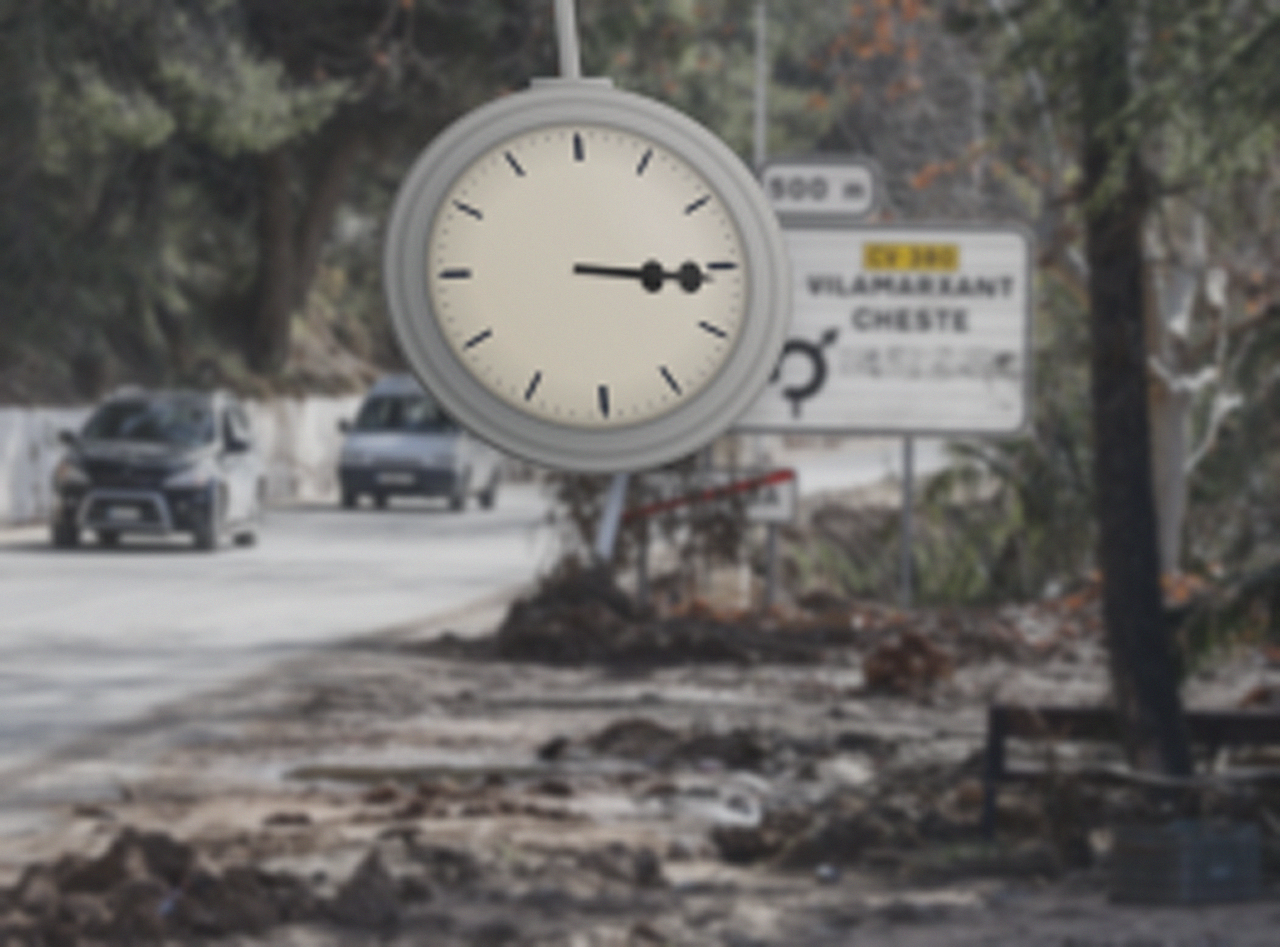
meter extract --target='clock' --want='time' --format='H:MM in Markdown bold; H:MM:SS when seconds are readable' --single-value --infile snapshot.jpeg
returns **3:16**
